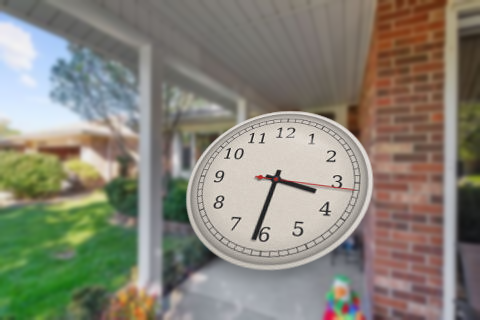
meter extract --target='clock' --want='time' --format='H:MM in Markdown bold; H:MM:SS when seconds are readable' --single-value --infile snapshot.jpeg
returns **3:31:16**
